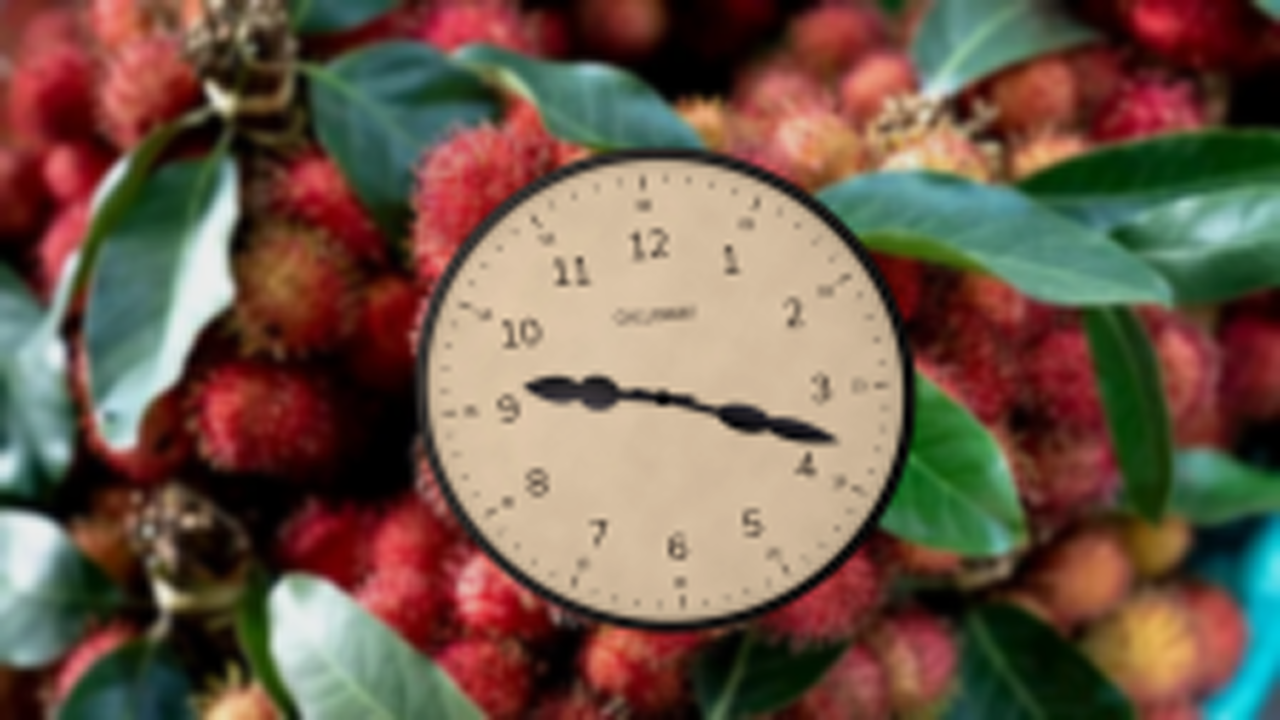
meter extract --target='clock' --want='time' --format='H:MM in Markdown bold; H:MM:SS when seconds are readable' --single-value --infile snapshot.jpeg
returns **9:18**
